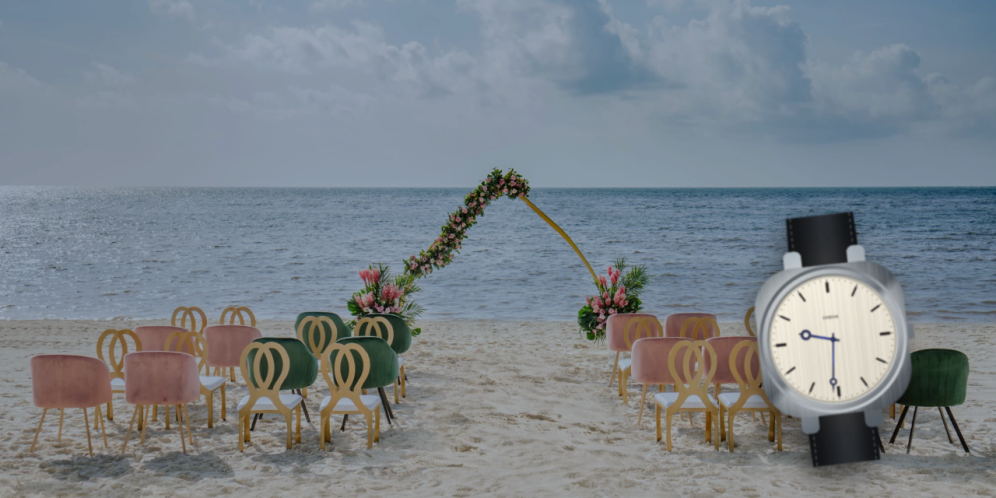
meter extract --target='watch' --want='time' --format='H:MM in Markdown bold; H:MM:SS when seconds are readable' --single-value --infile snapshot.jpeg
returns **9:31**
